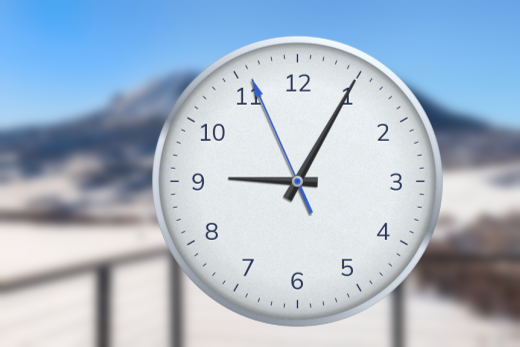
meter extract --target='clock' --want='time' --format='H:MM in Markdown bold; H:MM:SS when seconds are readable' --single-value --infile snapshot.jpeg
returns **9:04:56**
